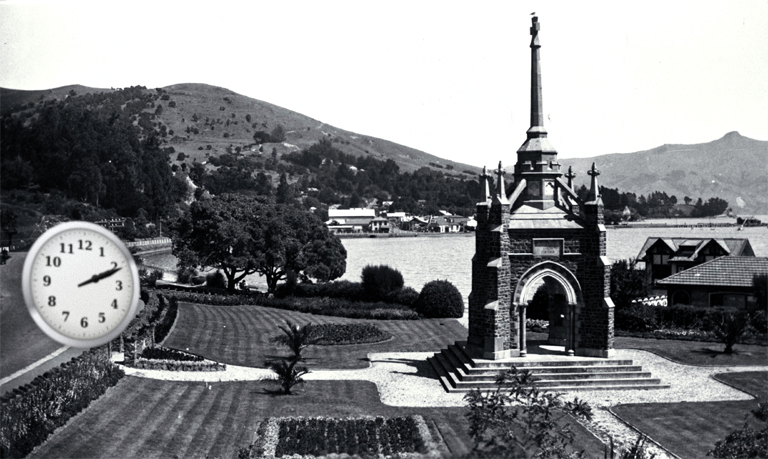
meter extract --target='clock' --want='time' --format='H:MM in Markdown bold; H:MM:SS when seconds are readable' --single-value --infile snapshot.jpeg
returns **2:11**
